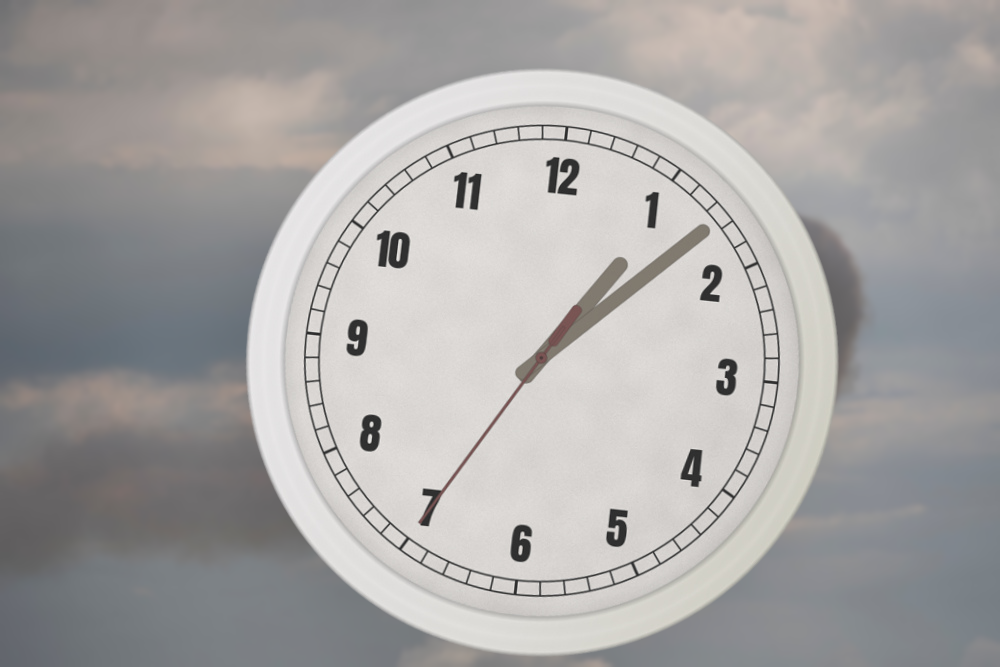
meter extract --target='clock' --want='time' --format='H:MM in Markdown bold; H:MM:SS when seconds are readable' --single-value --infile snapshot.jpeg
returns **1:07:35**
